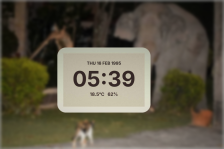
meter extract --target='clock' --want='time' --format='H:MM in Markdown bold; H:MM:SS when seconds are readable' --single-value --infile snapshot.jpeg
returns **5:39**
